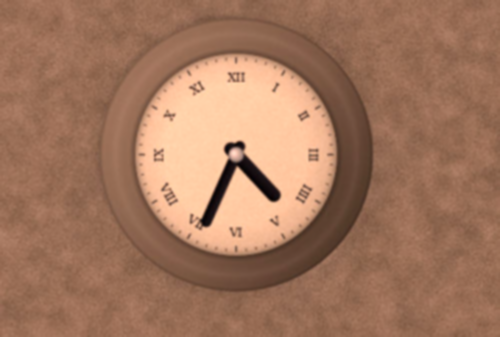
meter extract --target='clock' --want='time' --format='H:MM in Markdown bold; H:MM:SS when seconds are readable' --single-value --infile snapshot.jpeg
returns **4:34**
